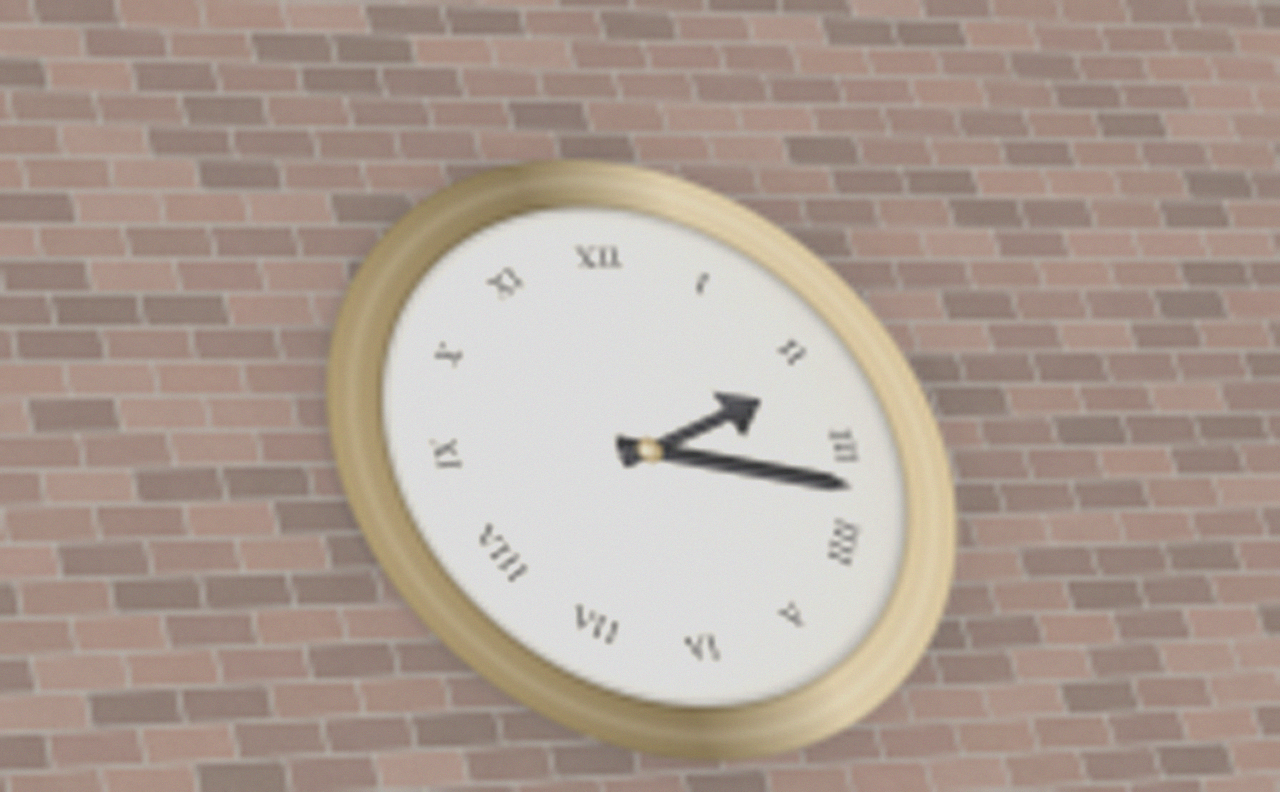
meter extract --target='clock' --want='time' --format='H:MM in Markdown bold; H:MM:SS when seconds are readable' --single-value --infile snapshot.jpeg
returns **2:17**
